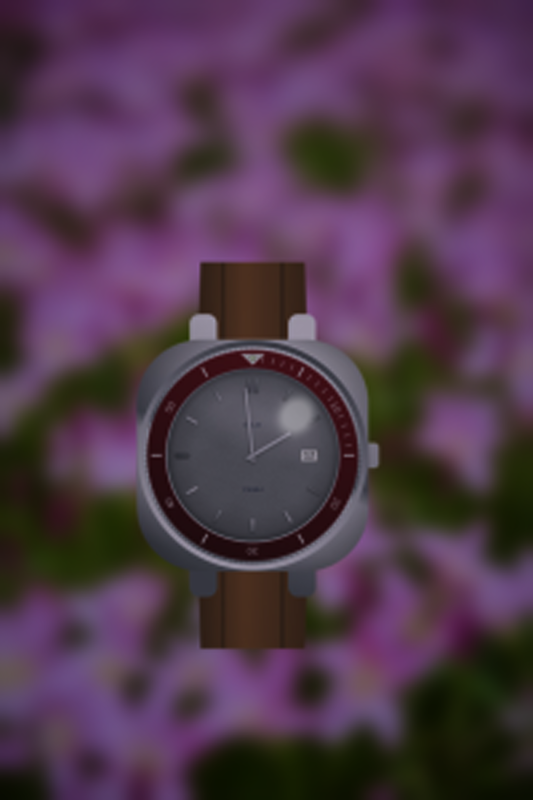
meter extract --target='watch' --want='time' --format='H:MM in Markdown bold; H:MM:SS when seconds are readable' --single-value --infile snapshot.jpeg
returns **1:59**
